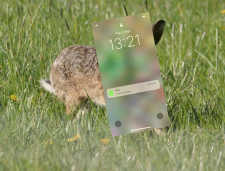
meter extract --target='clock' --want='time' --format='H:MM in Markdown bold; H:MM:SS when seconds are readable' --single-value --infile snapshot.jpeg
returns **13:21**
